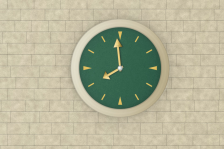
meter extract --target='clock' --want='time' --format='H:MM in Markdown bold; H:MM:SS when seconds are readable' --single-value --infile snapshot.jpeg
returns **7:59**
